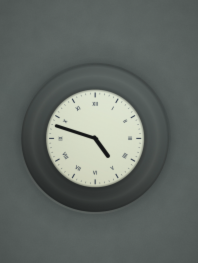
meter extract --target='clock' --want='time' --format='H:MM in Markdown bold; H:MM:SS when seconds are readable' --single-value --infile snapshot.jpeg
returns **4:48**
